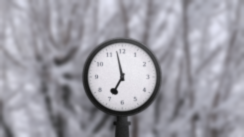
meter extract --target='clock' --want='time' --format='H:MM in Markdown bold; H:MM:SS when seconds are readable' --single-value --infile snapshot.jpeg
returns **6:58**
